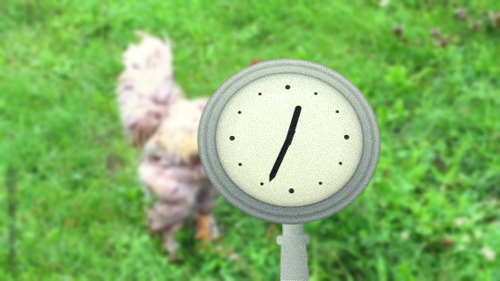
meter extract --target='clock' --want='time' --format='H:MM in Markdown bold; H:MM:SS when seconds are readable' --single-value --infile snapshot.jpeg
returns **12:34**
